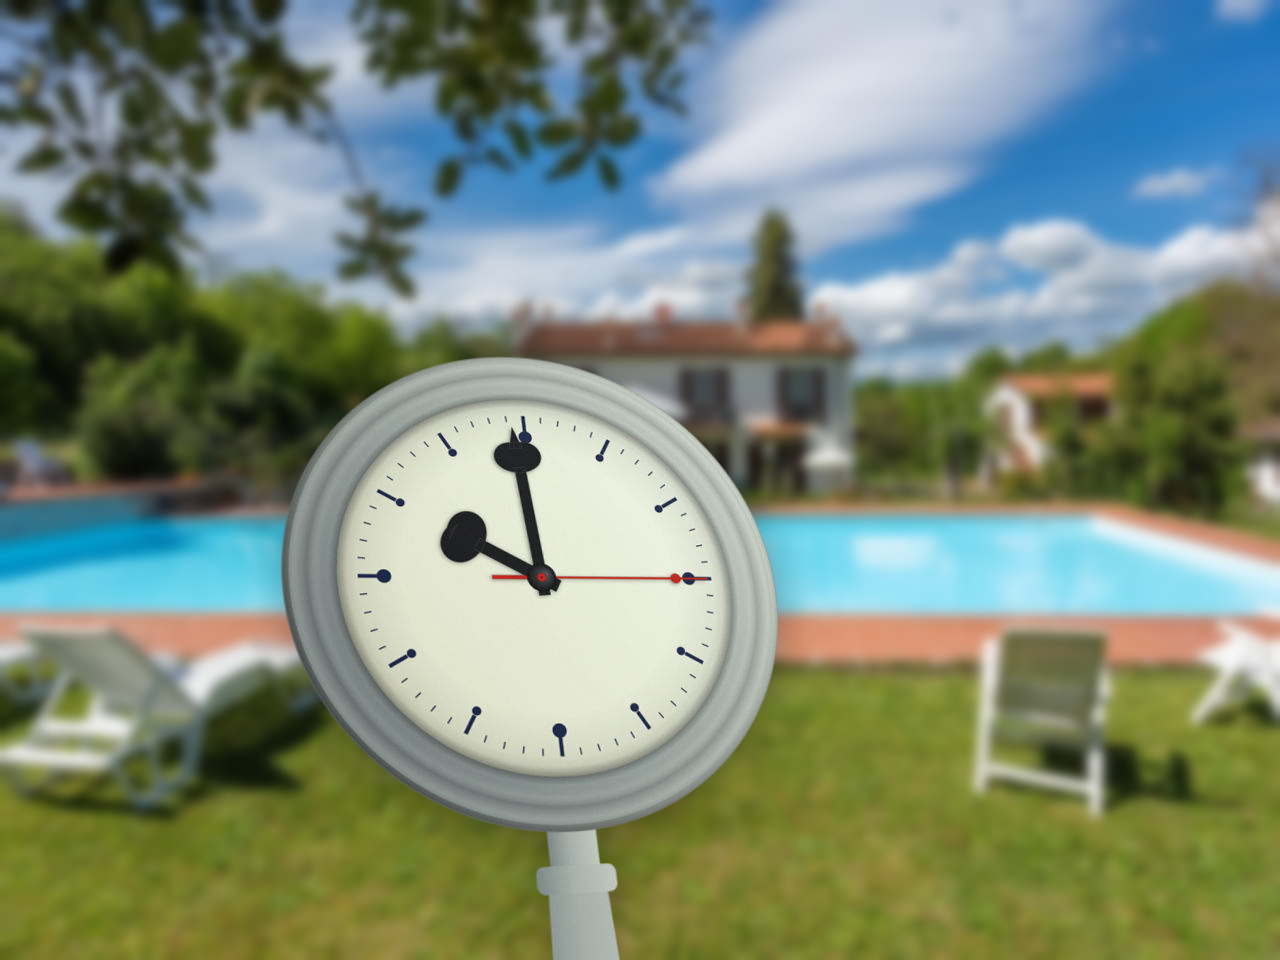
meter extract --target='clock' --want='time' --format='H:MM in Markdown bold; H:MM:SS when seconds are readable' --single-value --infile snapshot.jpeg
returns **9:59:15**
